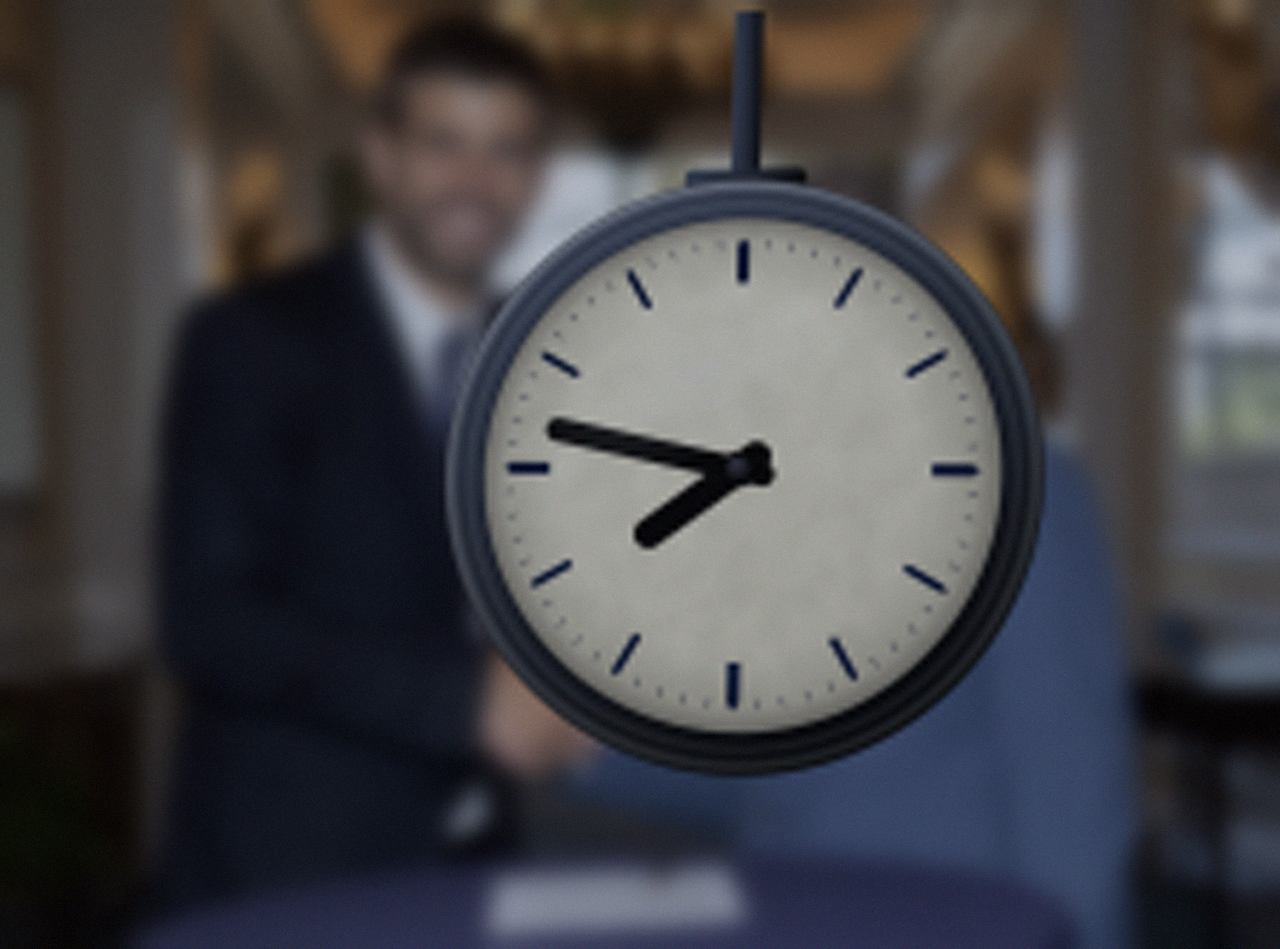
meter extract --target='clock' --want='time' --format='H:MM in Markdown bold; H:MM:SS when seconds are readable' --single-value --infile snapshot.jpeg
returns **7:47**
